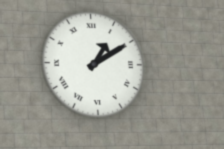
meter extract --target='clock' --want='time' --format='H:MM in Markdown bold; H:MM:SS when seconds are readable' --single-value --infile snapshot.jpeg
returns **1:10**
